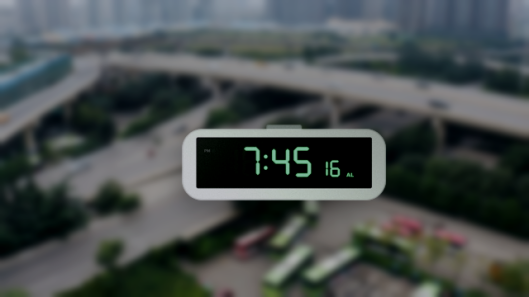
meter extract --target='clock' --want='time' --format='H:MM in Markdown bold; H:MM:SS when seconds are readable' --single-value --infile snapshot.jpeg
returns **7:45:16**
